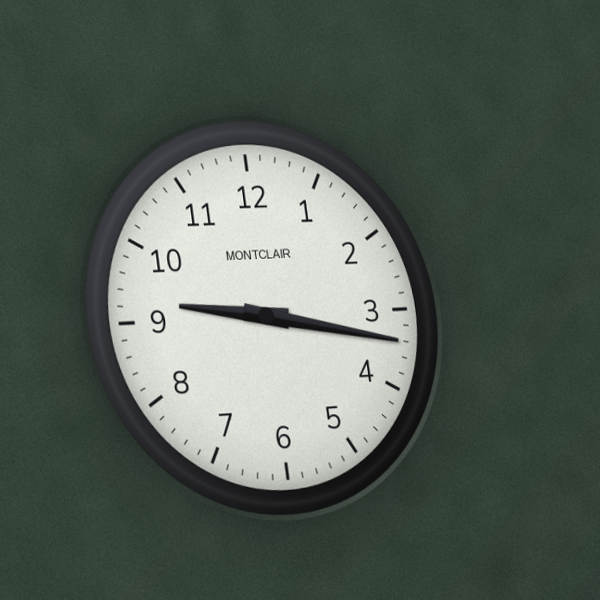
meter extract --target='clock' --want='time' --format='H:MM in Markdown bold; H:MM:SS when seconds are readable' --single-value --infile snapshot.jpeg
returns **9:17**
